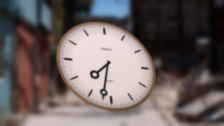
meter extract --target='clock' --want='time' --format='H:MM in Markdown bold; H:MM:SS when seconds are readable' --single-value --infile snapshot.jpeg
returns **7:32**
